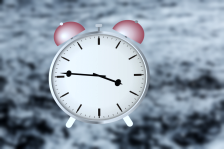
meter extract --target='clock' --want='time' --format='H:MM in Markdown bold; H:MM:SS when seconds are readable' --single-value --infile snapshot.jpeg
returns **3:46**
